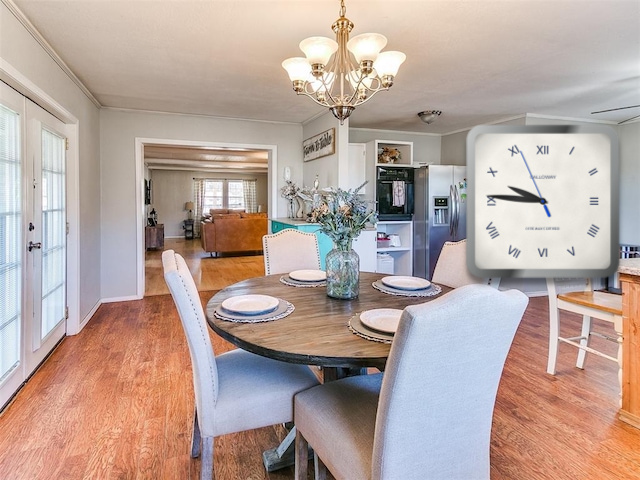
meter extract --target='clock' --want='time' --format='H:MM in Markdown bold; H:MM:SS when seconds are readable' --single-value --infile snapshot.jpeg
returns **9:45:56**
